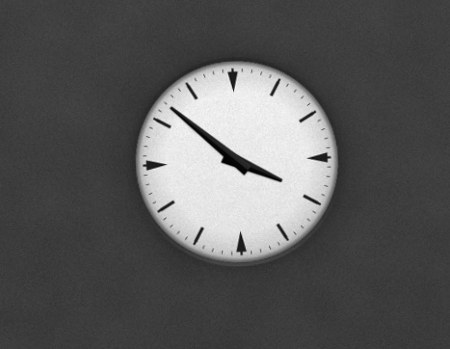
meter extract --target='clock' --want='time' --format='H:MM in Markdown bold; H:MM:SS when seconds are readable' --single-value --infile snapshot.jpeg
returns **3:52**
